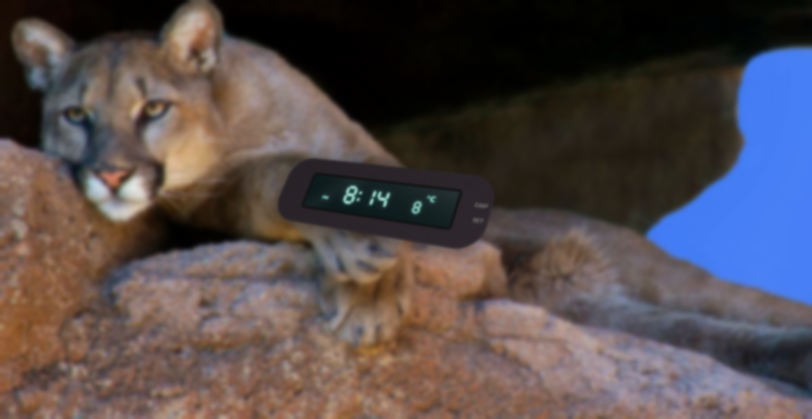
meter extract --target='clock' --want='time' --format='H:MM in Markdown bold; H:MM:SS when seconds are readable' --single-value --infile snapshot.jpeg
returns **8:14**
